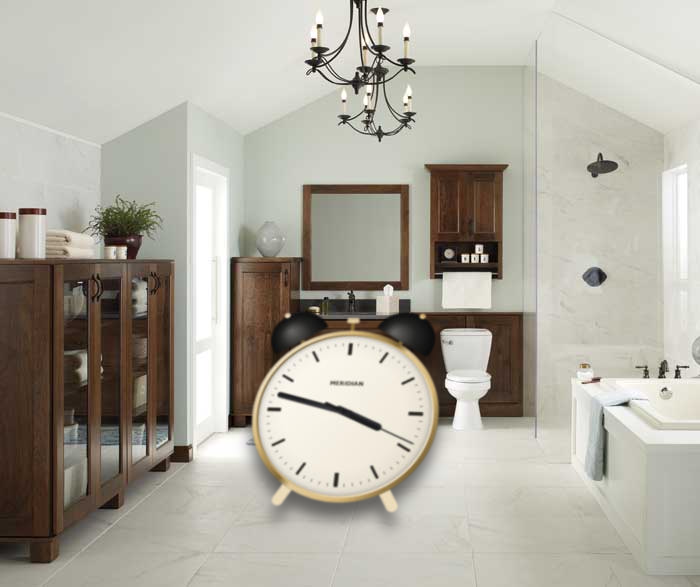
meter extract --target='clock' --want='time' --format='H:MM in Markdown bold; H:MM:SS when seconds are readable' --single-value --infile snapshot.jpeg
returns **3:47:19**
